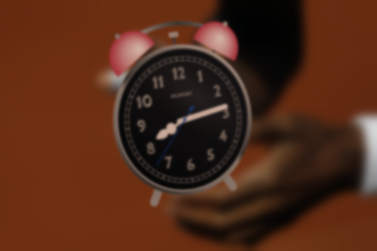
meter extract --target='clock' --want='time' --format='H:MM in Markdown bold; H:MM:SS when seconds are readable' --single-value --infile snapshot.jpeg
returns **8:13:37**
